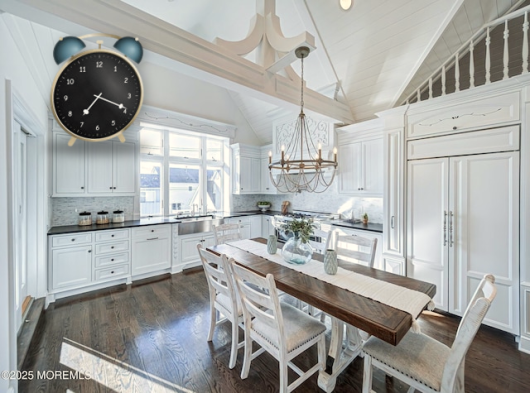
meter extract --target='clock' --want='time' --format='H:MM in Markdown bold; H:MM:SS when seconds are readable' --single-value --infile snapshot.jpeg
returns **7:19**
